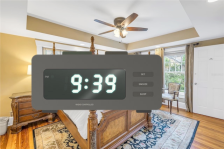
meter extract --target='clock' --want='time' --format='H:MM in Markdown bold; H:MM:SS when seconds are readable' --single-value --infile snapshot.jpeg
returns **9:39**
